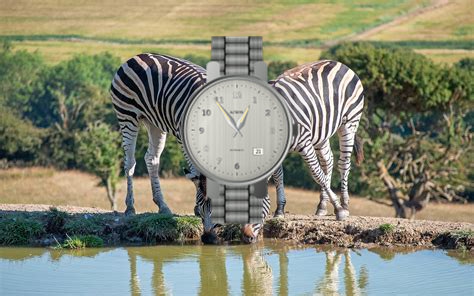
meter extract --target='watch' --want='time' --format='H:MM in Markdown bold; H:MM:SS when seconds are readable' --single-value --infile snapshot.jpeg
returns **12:54**
